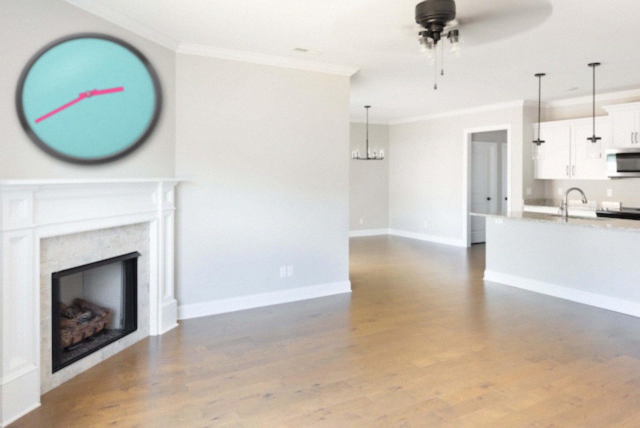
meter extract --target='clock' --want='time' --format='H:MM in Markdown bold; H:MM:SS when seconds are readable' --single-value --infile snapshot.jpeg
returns **2:40**
